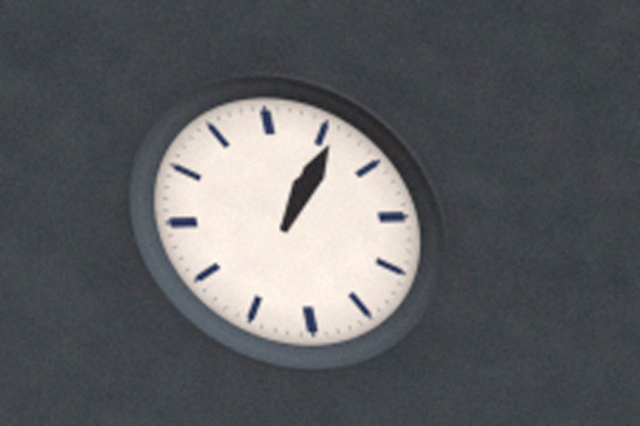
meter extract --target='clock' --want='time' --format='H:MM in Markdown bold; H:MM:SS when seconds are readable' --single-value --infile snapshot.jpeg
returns **1:06**
